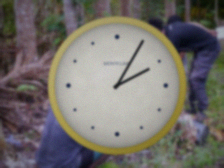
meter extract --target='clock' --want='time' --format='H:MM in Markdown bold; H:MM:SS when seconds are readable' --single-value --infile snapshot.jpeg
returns **2:05**
